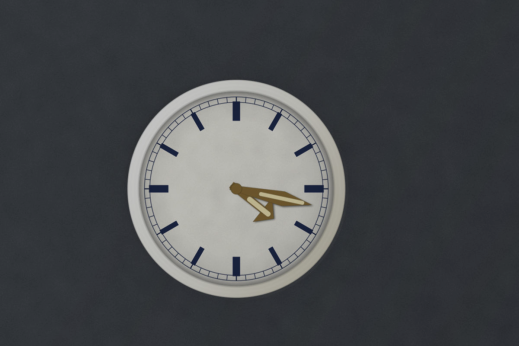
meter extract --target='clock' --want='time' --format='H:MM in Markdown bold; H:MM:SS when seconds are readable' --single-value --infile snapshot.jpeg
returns **4:17**
